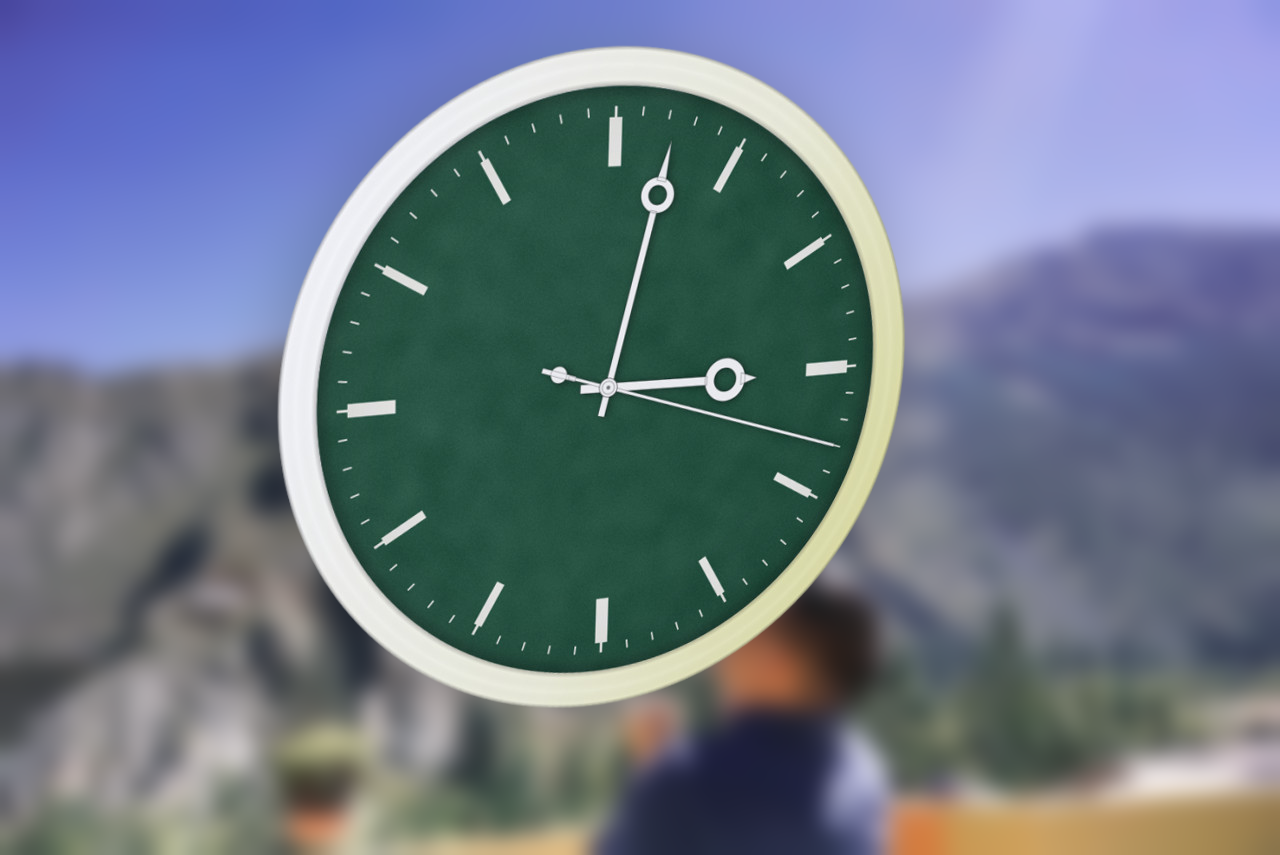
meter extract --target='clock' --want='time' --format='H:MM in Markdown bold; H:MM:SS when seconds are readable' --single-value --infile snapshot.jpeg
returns **3:02:18**
